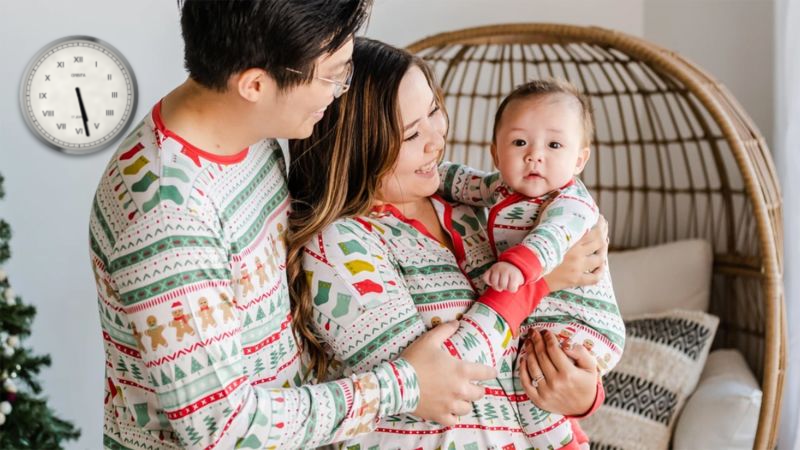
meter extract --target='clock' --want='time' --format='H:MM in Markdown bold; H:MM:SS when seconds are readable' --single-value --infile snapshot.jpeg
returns **5:28**
